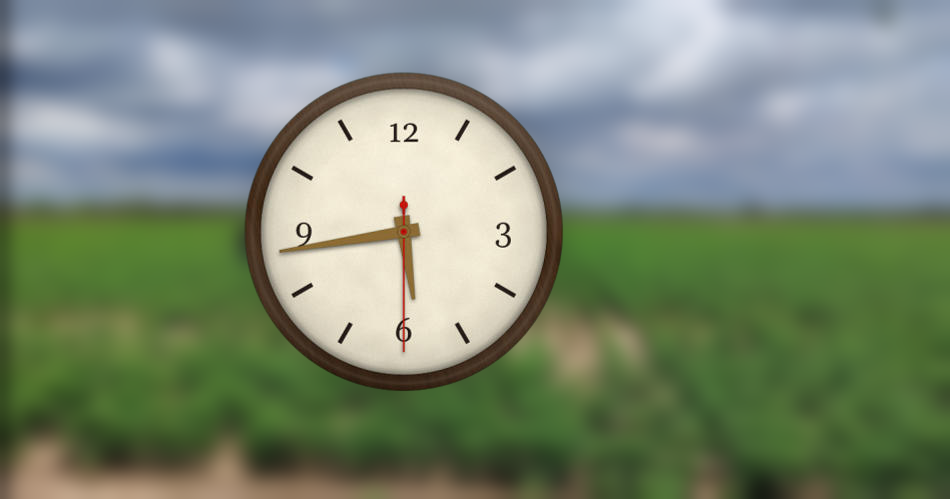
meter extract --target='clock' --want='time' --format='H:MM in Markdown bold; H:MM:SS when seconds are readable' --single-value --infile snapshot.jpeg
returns **5:43:30**
